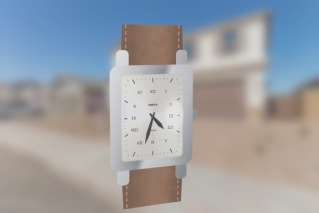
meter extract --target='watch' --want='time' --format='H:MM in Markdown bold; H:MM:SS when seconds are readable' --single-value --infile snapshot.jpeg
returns **4:33**
